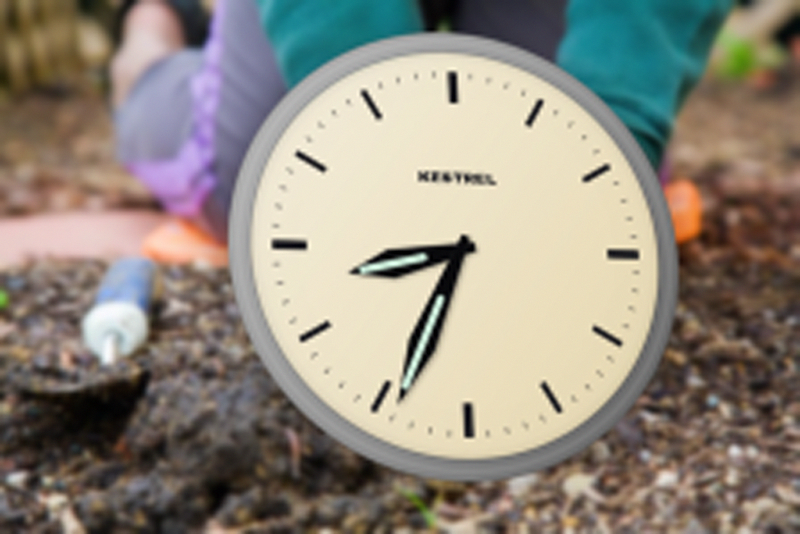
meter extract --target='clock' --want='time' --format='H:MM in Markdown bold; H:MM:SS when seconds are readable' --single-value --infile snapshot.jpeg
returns **8:34**
